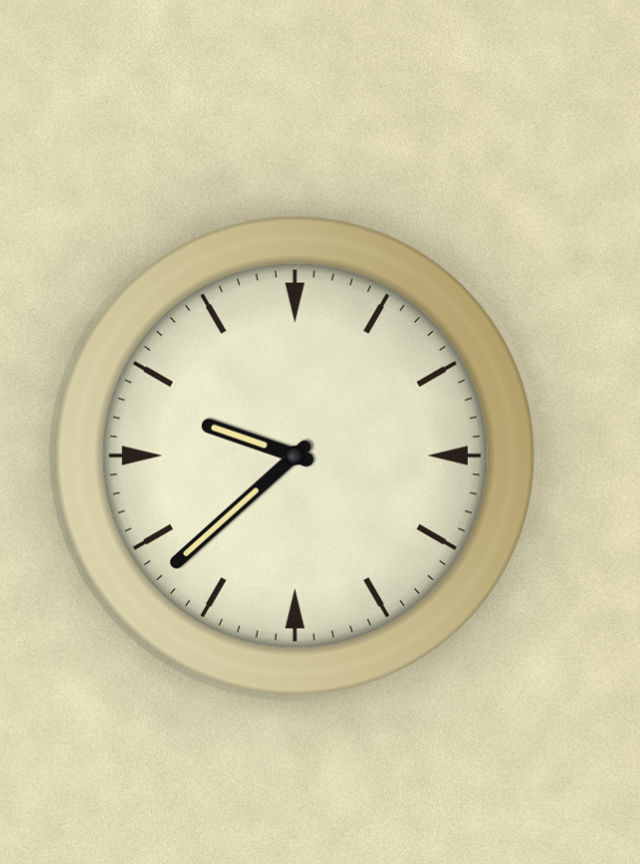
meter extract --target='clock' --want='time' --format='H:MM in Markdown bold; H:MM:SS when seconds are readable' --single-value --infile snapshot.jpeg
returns **9:38**
